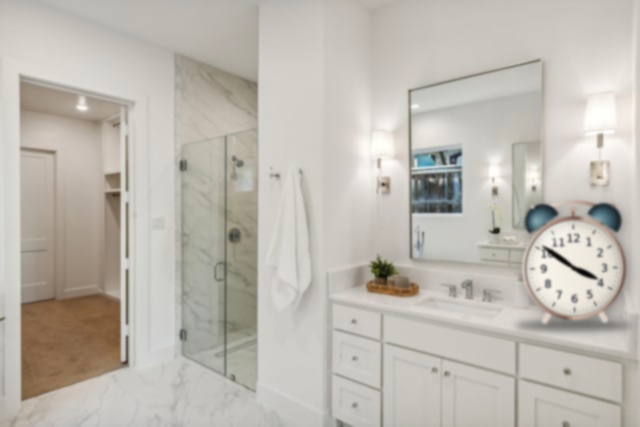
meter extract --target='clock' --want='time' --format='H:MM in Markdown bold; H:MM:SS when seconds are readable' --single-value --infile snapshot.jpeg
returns **3:51**
